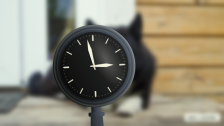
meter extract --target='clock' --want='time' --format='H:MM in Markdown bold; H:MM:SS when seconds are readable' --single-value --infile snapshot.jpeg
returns **2:58**
